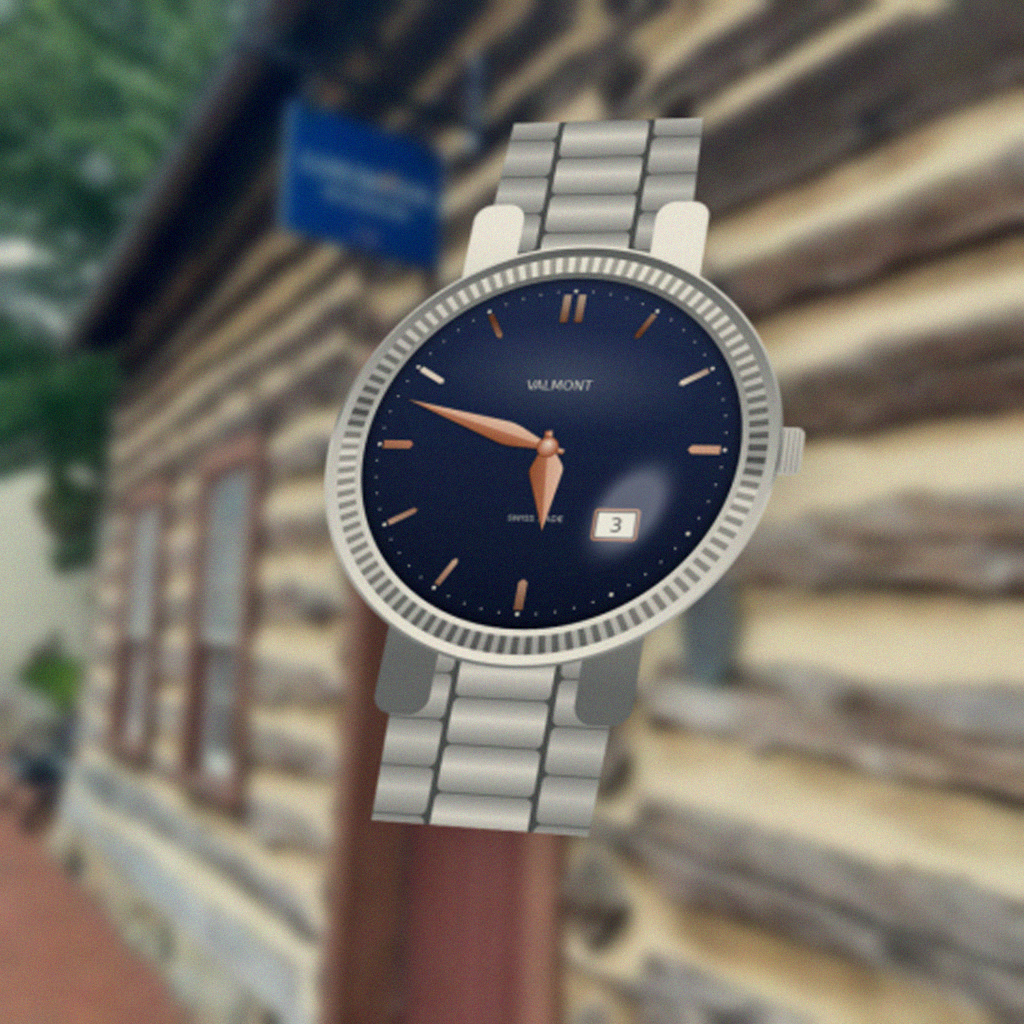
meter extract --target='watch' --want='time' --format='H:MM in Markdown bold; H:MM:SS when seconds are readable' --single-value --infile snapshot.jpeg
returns **5:48**
